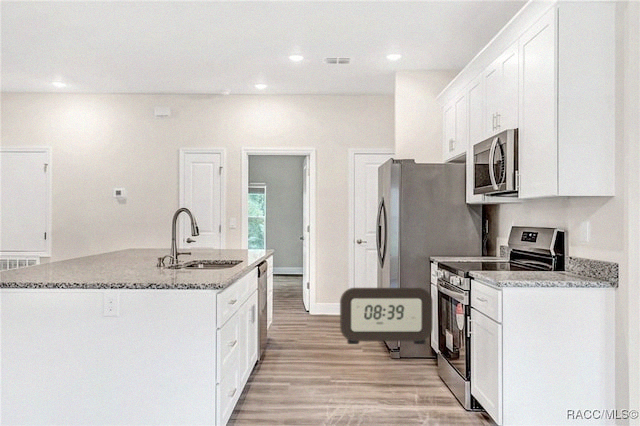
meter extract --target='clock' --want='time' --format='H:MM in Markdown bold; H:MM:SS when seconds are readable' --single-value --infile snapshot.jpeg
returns **8:39**
